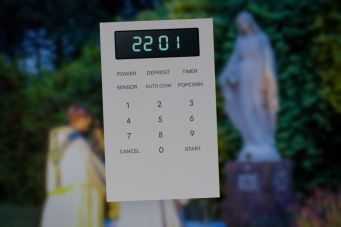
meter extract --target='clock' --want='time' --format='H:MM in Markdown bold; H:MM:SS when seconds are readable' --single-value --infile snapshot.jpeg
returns **22:01**
